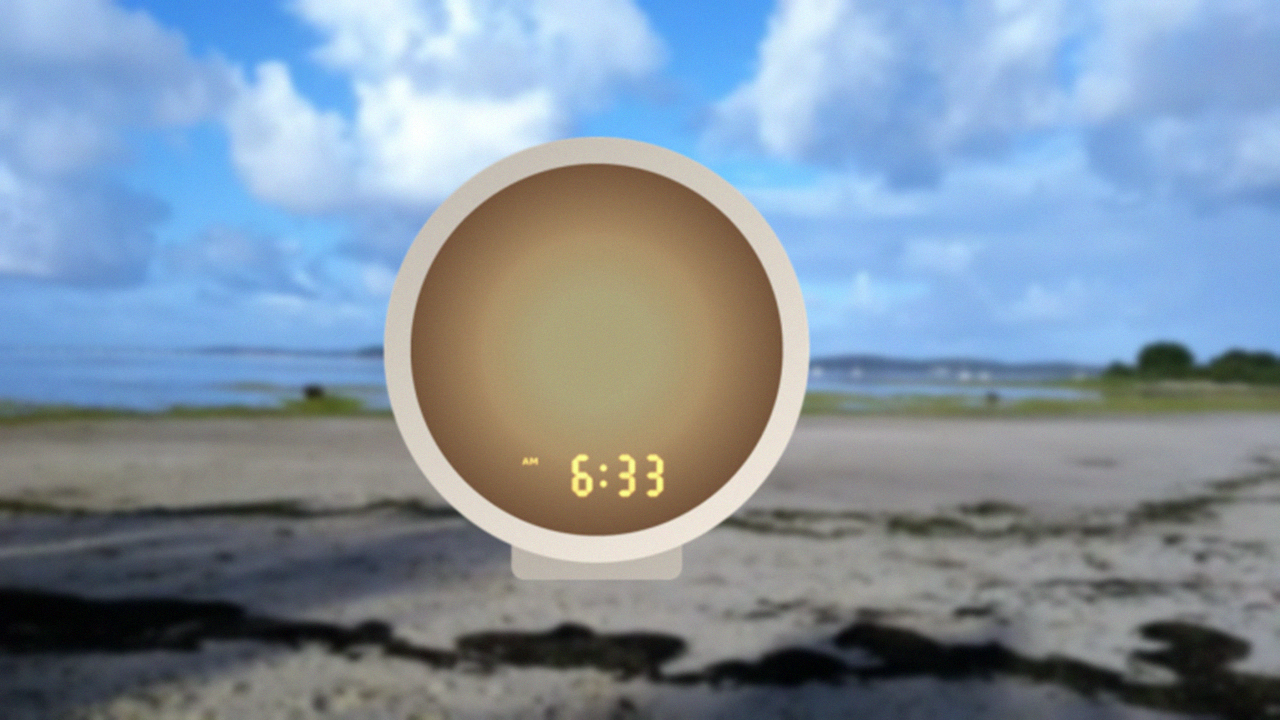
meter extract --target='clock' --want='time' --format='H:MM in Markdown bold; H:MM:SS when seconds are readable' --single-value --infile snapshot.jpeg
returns **6:33**
